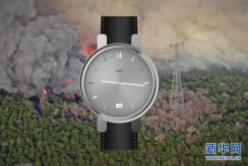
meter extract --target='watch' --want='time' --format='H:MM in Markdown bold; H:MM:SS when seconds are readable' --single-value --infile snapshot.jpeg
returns **9:16**
